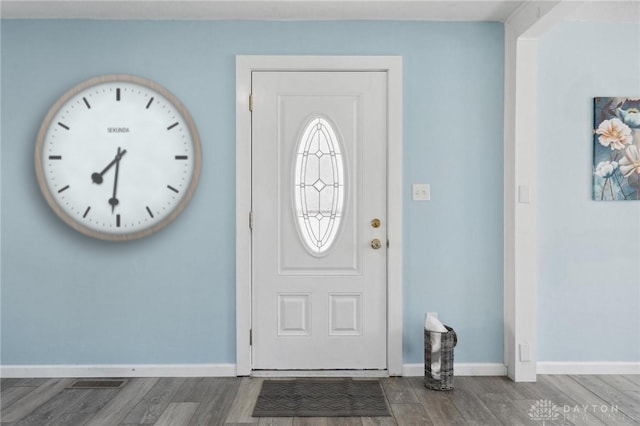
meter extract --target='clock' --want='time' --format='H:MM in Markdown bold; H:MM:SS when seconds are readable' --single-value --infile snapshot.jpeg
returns **7:31**
